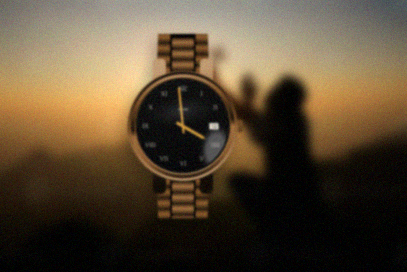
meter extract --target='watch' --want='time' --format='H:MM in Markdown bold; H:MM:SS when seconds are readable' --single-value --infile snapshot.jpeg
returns **3:59**
